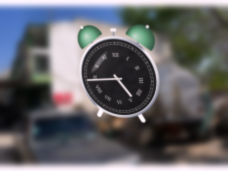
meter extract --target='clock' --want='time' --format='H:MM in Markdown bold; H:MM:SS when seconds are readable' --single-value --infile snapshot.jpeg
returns **4:44**
